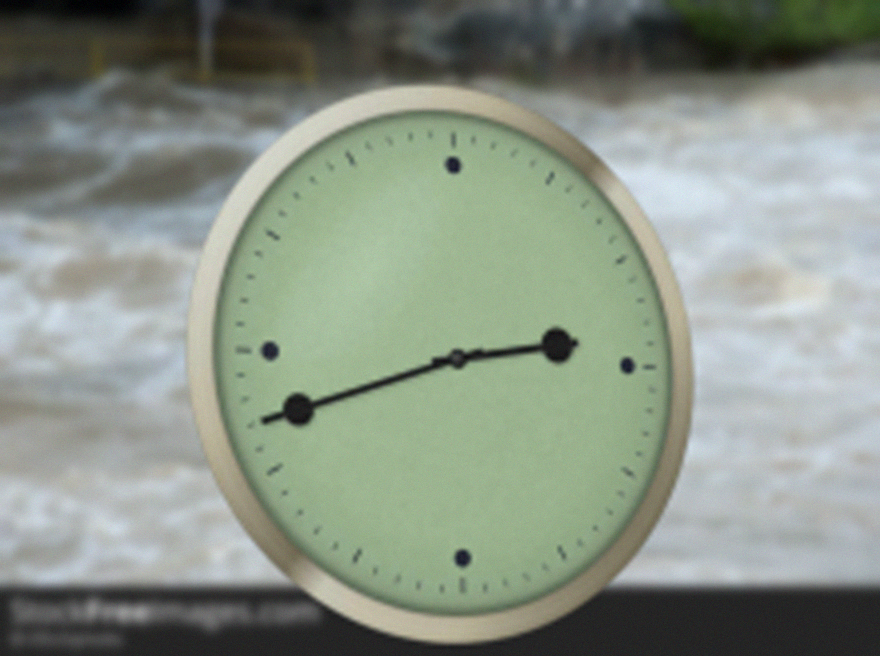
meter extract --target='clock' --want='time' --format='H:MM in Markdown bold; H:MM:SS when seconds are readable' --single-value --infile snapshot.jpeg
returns **2:42**
